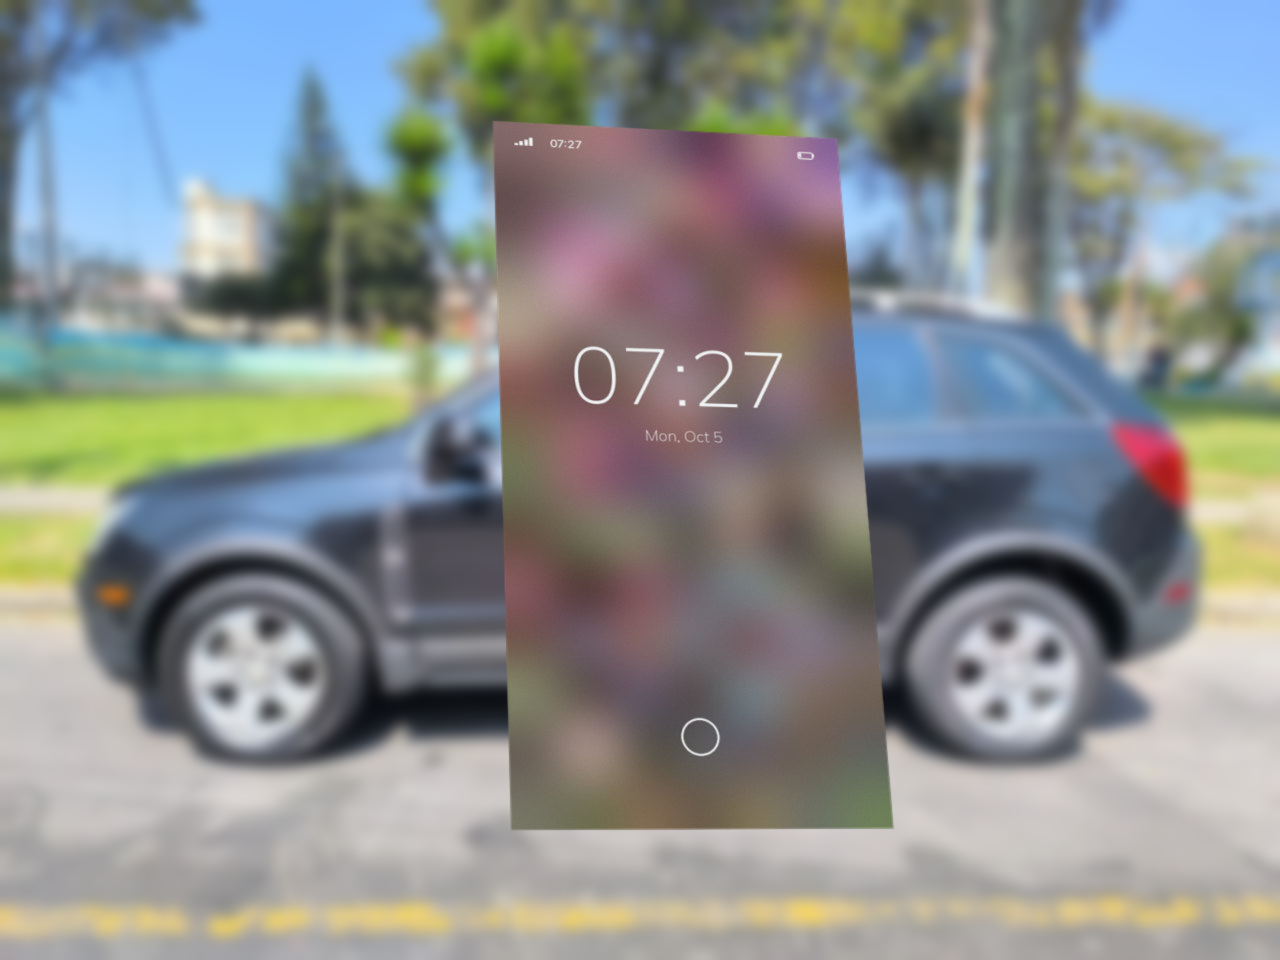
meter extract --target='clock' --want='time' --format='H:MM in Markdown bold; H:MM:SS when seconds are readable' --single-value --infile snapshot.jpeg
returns **7:27**
